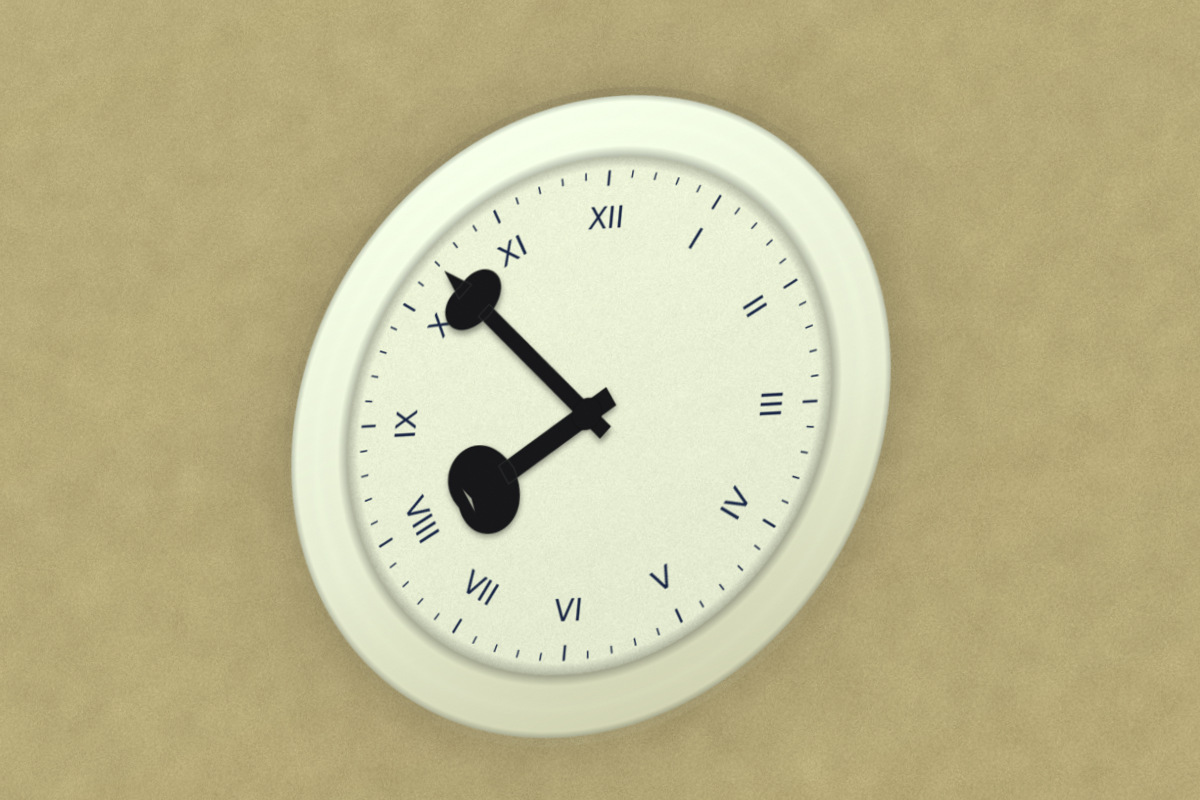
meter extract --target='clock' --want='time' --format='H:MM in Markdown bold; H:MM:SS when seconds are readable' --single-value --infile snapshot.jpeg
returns **7:52**
